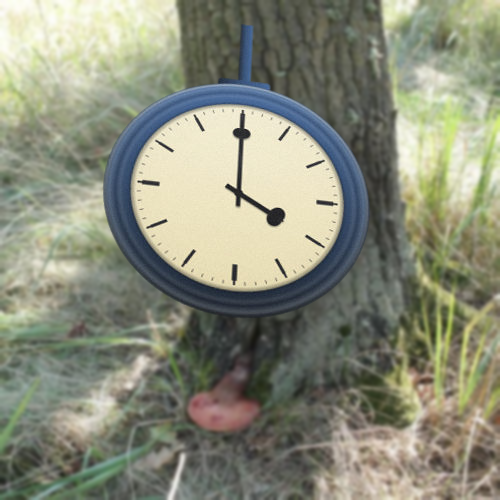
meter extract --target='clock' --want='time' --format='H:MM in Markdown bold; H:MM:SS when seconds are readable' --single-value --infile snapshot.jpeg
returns **4:00**
